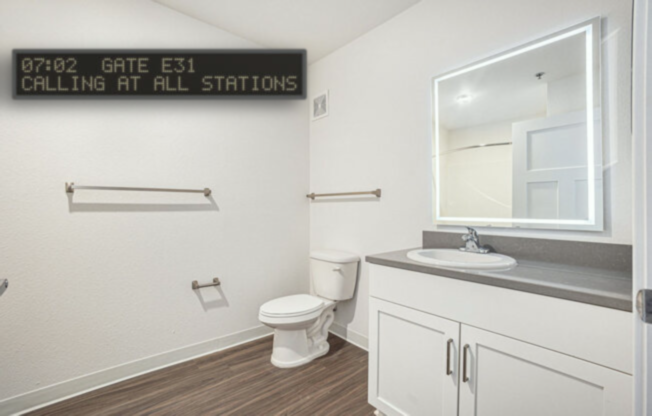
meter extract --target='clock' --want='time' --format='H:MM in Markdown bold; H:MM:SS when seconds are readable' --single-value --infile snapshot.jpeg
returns **7:02**
